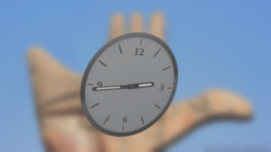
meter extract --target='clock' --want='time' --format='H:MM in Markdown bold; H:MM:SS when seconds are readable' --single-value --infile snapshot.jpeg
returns **2:44**
